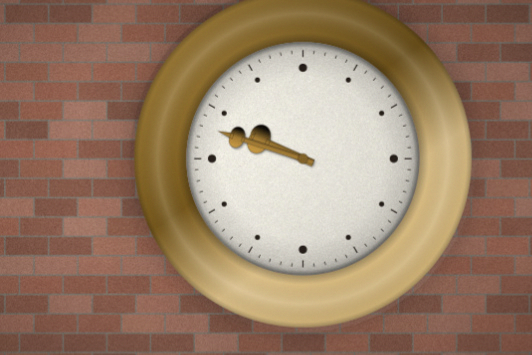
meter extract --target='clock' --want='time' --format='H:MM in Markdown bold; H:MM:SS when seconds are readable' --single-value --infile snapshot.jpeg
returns **9:48**
